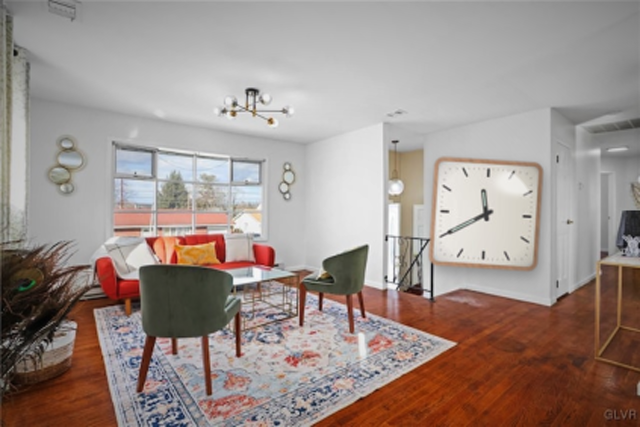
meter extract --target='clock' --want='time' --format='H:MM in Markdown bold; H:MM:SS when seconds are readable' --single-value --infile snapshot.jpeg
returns **11:40**
